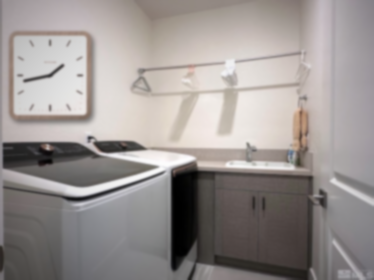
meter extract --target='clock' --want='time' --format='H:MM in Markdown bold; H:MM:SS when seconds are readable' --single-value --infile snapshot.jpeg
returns **1:43**
